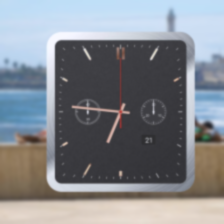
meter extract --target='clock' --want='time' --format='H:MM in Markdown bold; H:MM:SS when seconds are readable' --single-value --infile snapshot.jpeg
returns **6:46**
